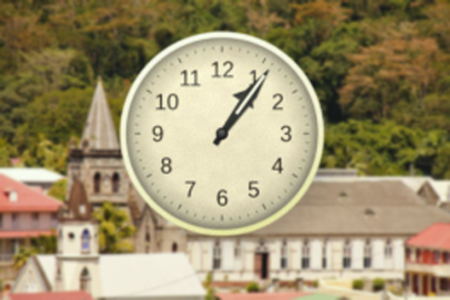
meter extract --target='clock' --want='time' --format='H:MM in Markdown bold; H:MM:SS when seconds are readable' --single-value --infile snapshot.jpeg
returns **1:06**
